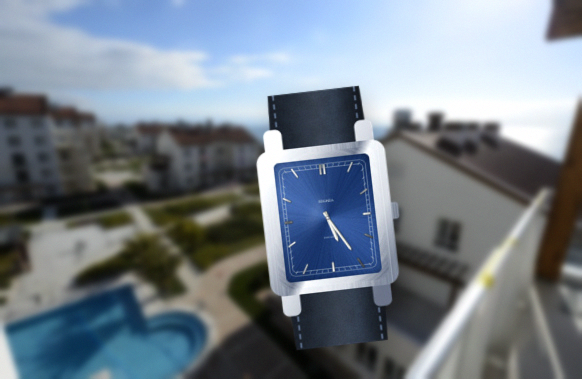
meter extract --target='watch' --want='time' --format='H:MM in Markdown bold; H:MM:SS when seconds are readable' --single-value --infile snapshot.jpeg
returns **5:25**
